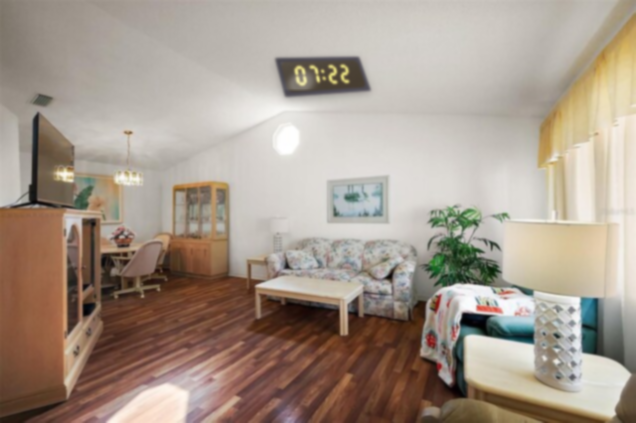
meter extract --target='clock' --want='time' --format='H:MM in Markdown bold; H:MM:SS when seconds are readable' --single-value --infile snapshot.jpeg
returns **7:22**
